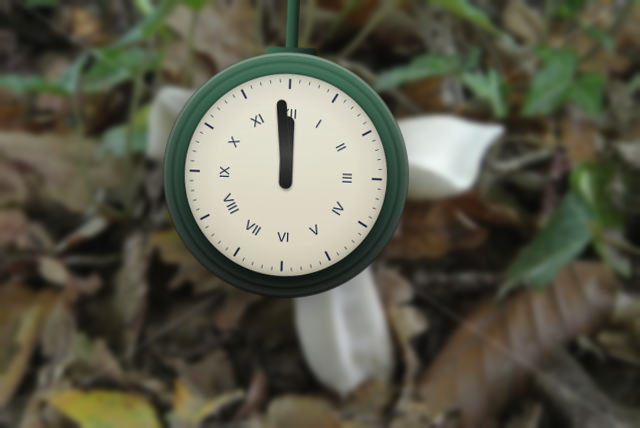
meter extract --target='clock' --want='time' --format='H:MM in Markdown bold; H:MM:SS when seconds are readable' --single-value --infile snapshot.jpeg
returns **11:59**
